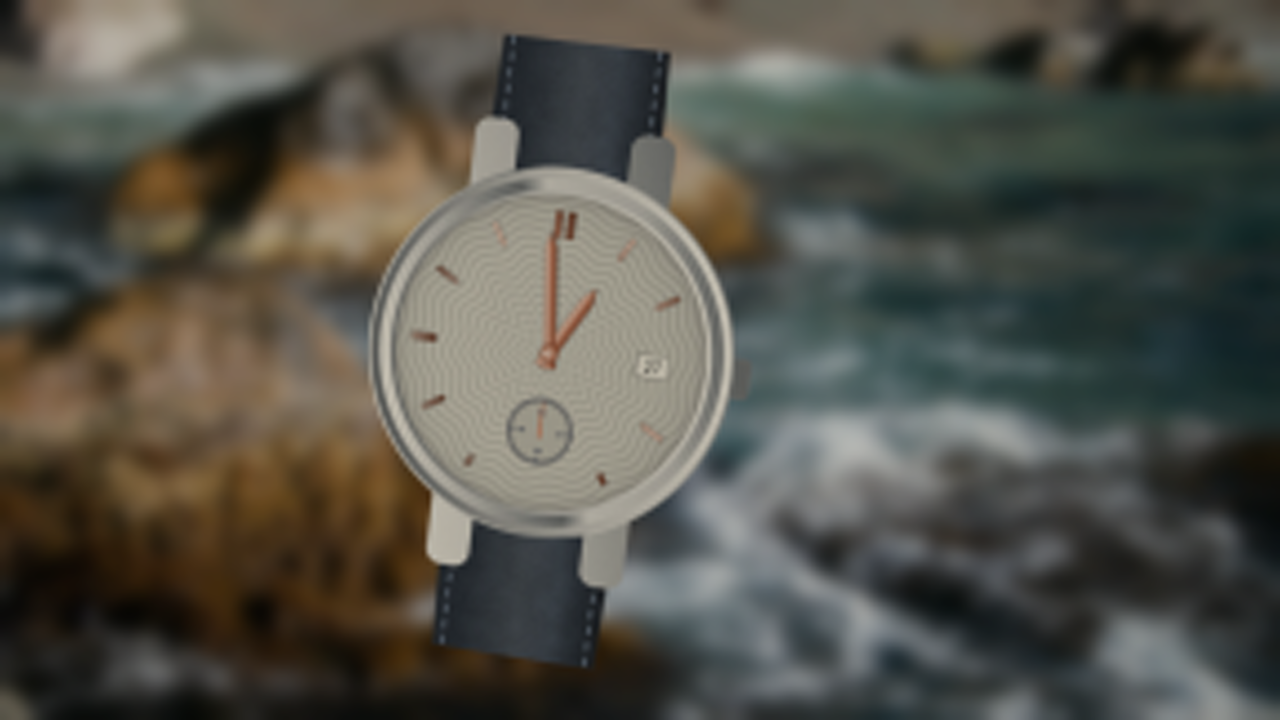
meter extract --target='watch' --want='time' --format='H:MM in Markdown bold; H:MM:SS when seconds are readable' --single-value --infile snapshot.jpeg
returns **12:59**
